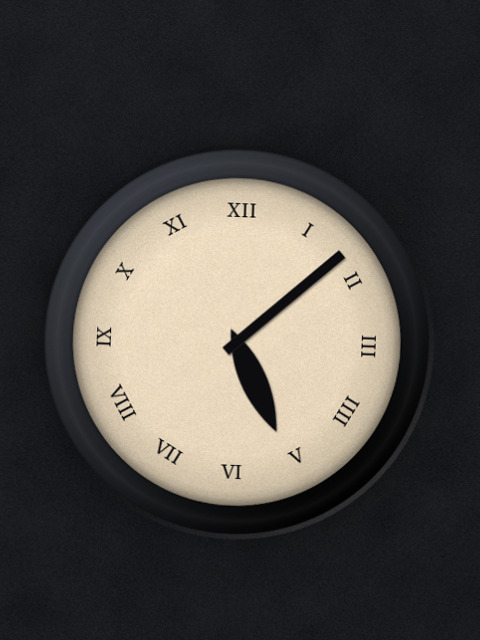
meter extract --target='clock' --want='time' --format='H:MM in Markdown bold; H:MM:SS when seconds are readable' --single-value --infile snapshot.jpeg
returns **5:08**
